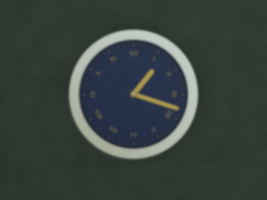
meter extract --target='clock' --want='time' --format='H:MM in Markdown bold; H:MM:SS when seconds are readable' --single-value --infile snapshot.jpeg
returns **1:18**
